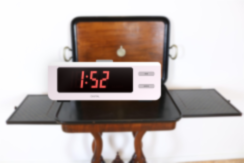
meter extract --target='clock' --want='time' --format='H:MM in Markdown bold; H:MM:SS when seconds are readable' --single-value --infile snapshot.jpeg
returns **1:52**
